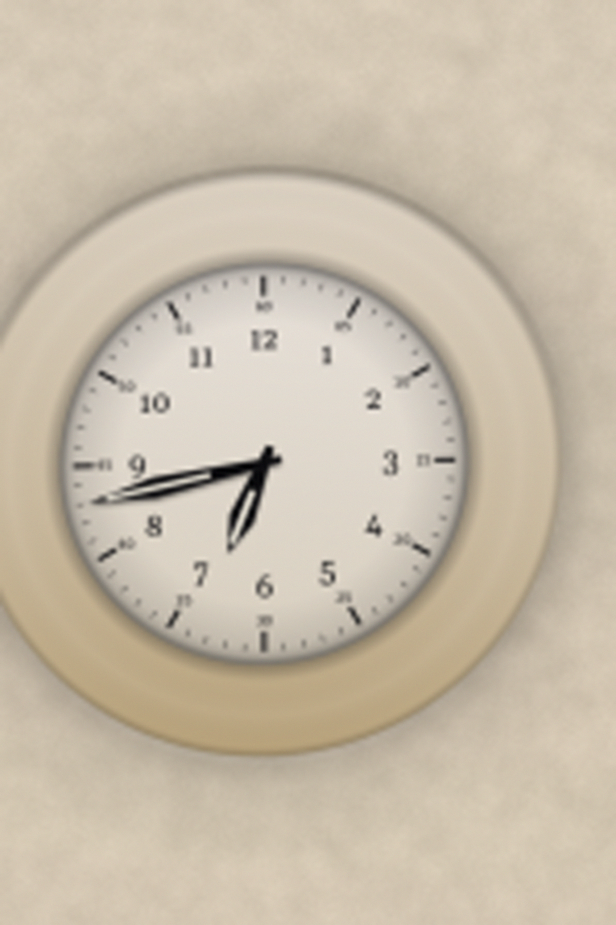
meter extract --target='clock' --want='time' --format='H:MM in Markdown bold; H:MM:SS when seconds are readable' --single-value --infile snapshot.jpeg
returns **6:43**
